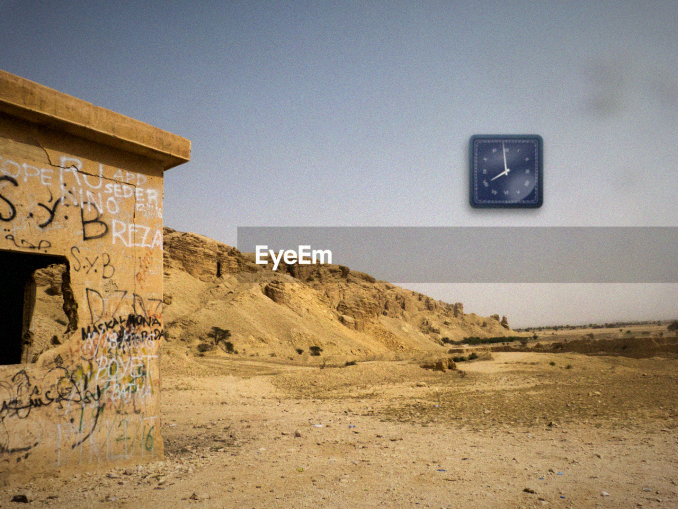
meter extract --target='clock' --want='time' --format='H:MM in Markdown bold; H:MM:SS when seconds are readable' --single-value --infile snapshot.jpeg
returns **7:59**
